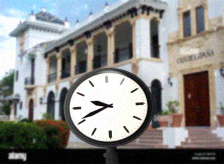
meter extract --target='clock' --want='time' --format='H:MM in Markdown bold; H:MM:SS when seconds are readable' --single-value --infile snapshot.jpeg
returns **9:41**
